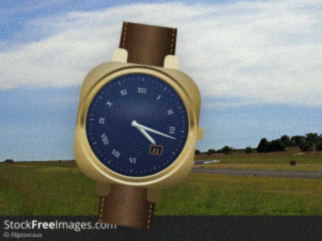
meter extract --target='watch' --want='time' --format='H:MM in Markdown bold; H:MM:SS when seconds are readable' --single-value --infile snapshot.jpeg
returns **4:17**
